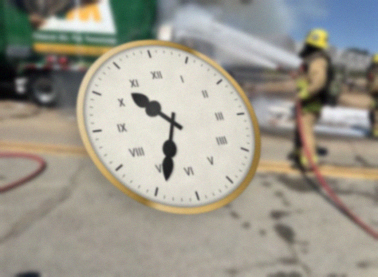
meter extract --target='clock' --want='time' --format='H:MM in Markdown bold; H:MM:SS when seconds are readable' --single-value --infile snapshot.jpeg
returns **10:34**
